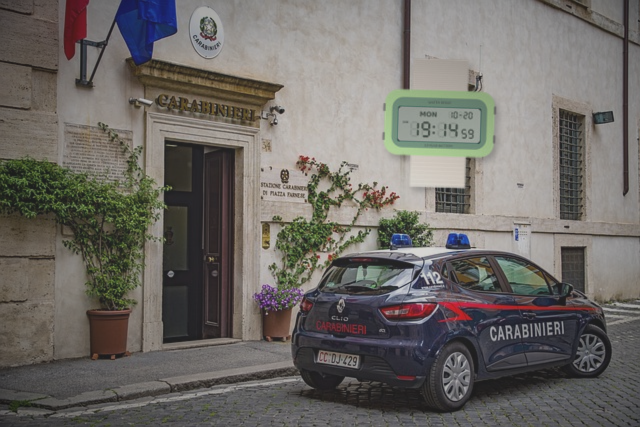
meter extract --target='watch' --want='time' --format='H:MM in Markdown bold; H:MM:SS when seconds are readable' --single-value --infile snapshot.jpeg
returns **19:14:59**
